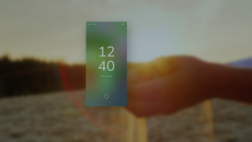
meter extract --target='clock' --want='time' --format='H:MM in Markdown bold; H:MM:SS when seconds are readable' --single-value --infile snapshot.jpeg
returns **12:40**
